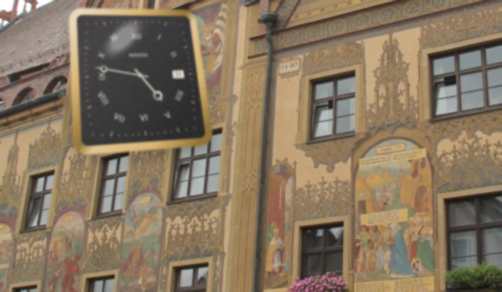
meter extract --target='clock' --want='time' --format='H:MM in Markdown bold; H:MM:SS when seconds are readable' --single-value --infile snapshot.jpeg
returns **4:47**
